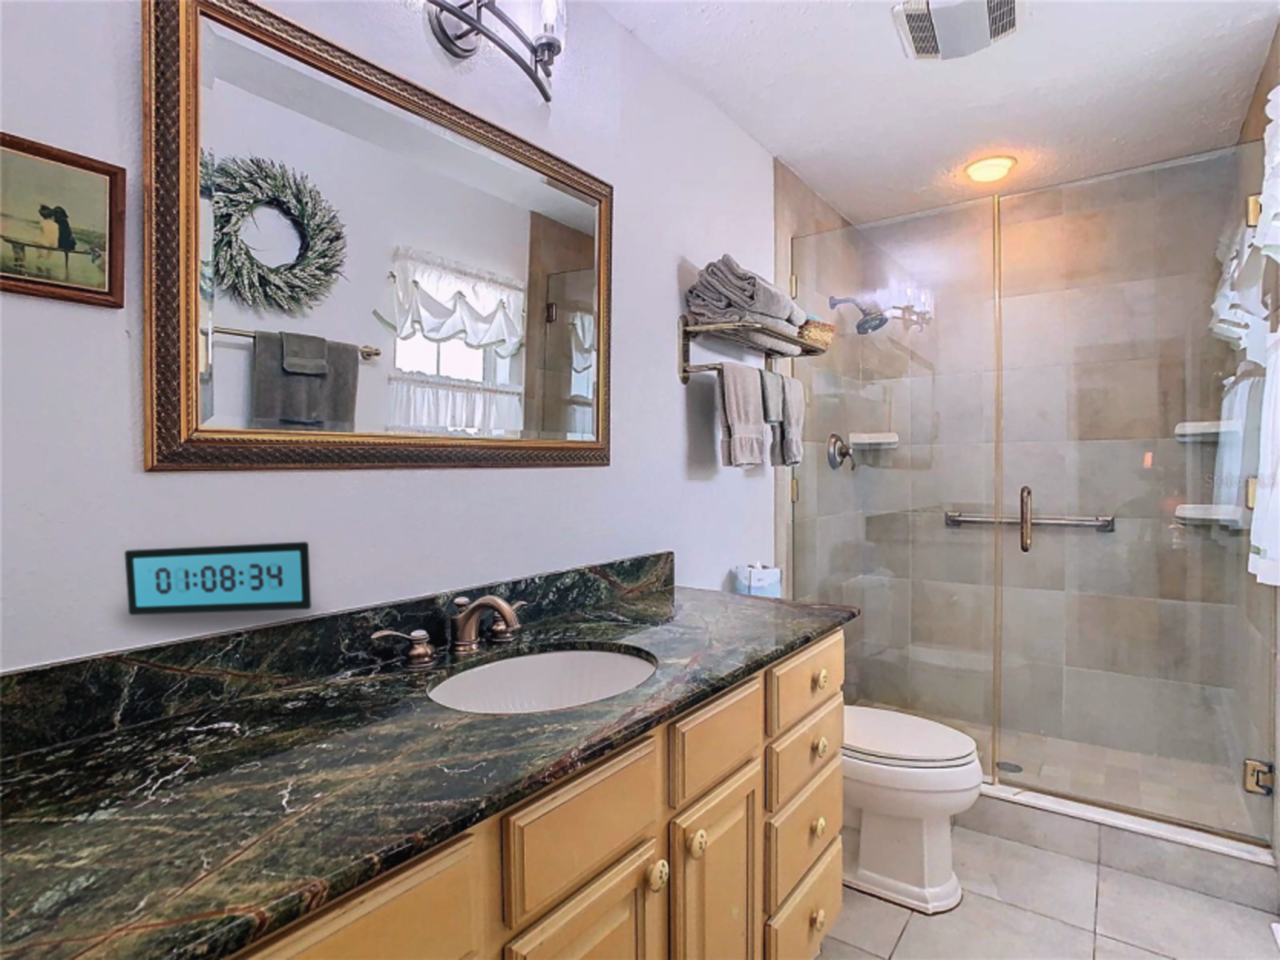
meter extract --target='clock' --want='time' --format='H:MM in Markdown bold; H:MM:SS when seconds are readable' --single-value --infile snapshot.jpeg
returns **1:08:34**
